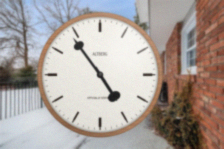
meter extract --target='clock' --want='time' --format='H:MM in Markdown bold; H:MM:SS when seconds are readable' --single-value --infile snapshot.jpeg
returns **4:54**
